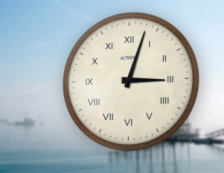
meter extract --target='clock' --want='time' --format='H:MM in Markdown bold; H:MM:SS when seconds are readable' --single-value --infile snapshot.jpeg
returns **3:03**
